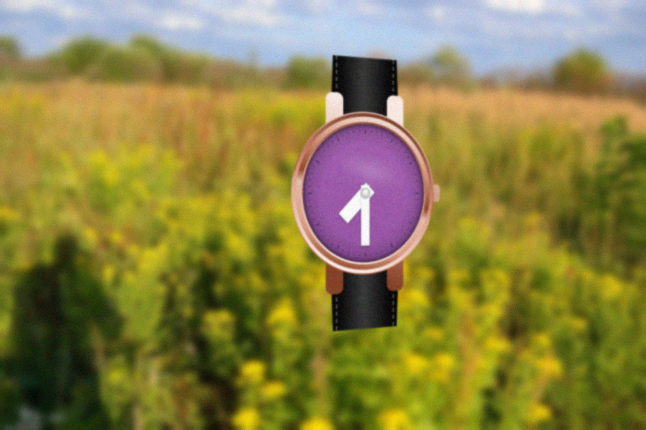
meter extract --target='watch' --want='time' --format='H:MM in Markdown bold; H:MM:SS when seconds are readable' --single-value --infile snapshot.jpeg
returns **7:30**
